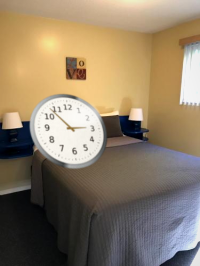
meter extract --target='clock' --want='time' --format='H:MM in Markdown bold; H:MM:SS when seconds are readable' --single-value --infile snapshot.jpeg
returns **2:53**
